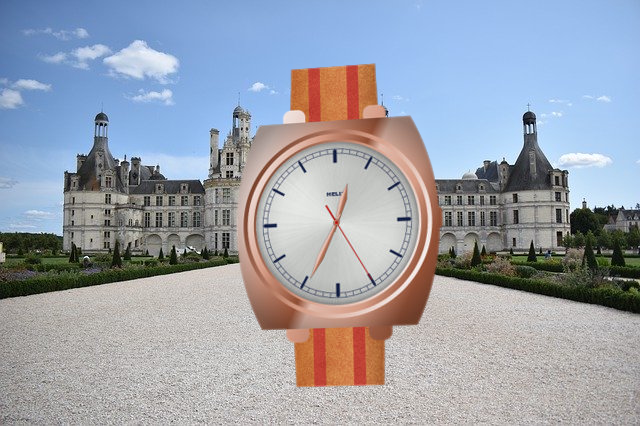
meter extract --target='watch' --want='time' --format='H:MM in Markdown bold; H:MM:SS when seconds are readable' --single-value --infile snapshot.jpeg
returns **12:34:25**
